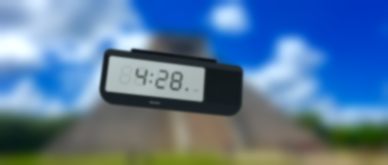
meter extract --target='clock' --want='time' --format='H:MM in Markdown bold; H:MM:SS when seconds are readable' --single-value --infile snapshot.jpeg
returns **4:28**
